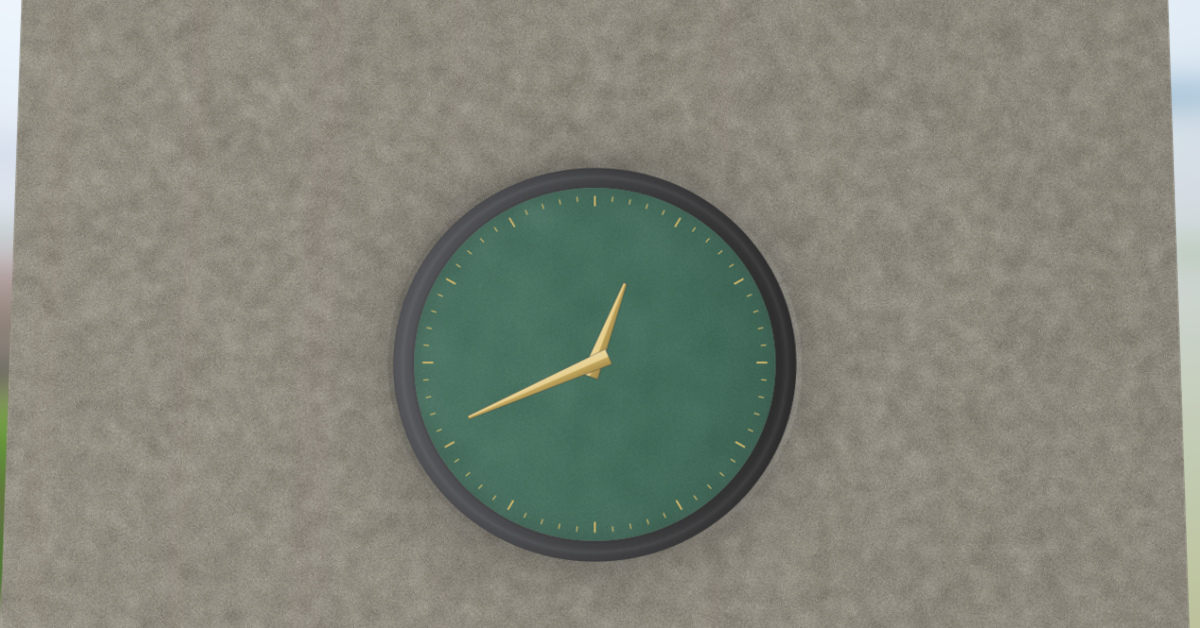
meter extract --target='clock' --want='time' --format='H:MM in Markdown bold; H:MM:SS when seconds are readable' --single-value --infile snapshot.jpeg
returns **12:41**
